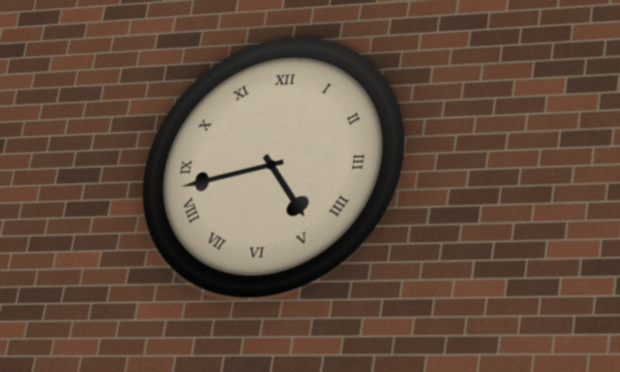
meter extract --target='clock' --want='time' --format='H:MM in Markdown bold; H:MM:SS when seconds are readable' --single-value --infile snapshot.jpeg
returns **4:43**
